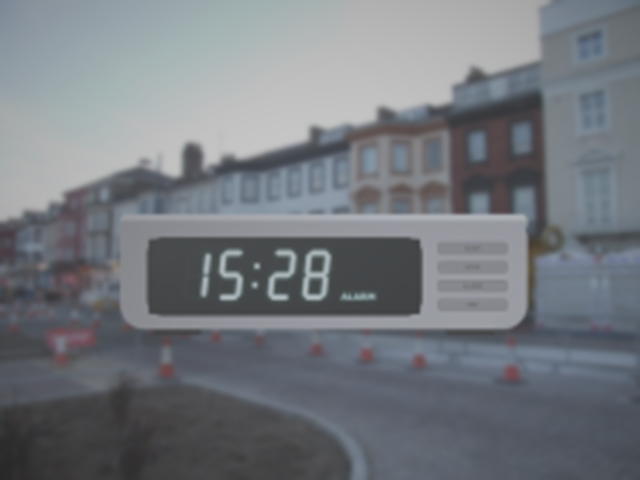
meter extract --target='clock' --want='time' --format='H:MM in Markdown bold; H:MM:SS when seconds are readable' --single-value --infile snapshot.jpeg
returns **15:28**
